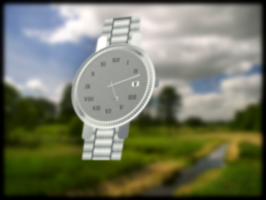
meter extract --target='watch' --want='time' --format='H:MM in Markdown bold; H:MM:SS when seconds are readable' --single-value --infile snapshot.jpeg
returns **5:12**
